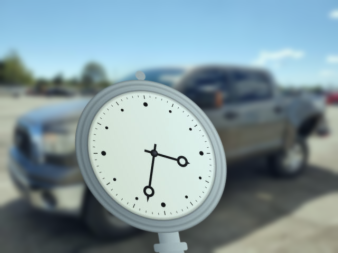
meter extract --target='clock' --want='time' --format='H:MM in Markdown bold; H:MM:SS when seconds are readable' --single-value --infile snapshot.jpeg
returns **3:33**
